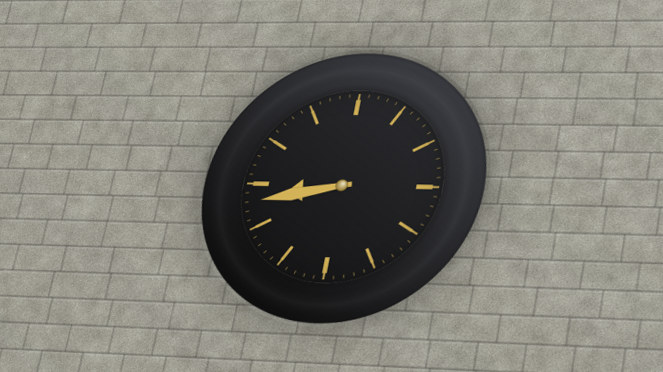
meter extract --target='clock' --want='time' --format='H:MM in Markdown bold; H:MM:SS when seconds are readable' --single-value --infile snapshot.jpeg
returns **8:43**
